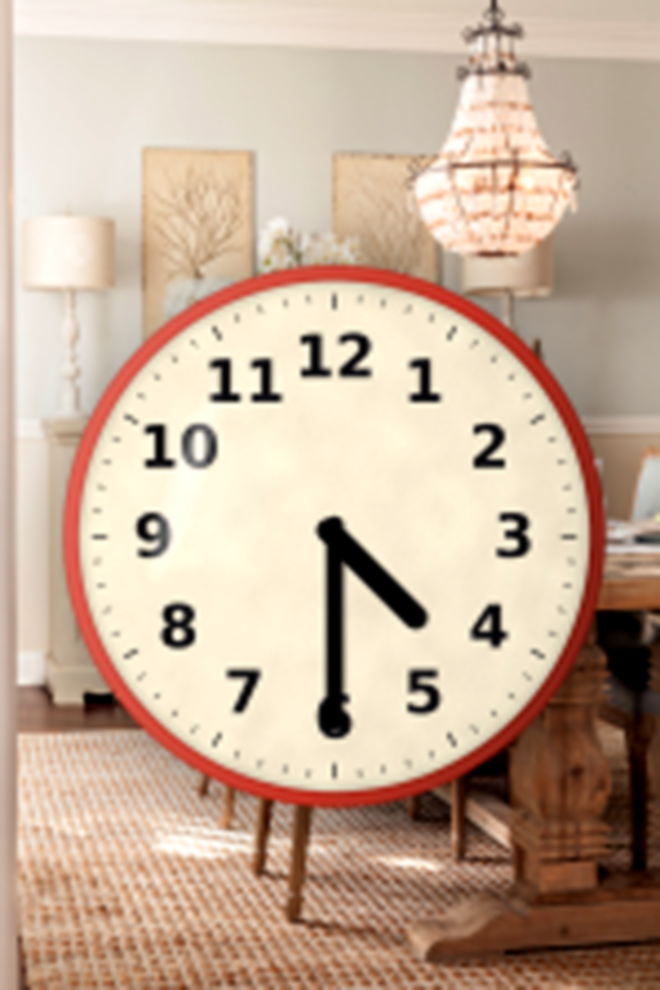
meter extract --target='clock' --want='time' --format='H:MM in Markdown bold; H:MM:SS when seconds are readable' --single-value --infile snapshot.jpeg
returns **4:30**
